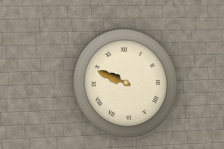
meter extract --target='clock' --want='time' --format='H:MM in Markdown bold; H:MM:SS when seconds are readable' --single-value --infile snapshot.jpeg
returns **9:49**
